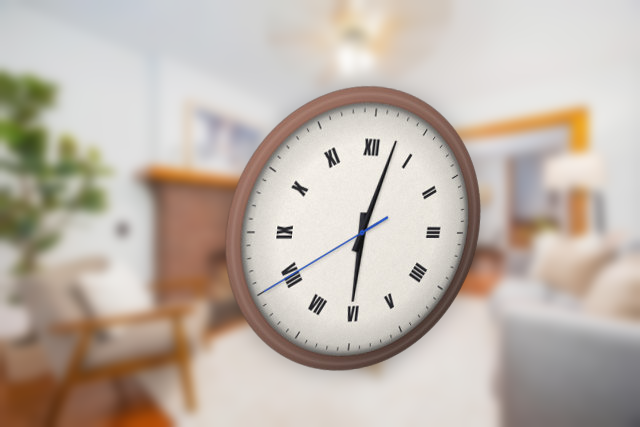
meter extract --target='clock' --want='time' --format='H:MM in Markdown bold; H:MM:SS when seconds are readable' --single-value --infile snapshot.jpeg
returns **6:02:40**
